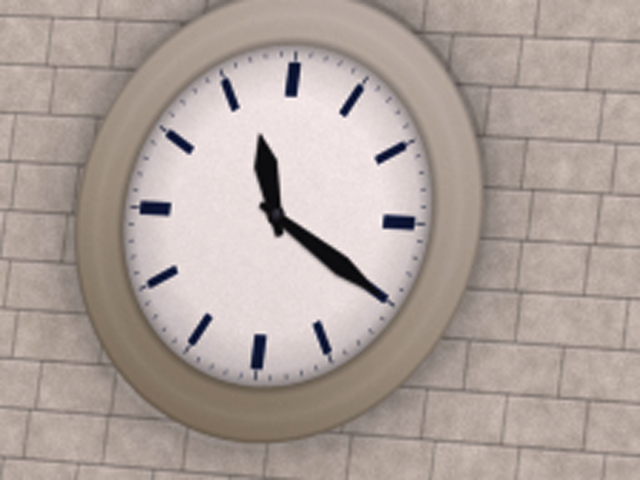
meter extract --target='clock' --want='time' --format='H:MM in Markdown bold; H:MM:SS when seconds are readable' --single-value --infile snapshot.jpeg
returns **11:20**
